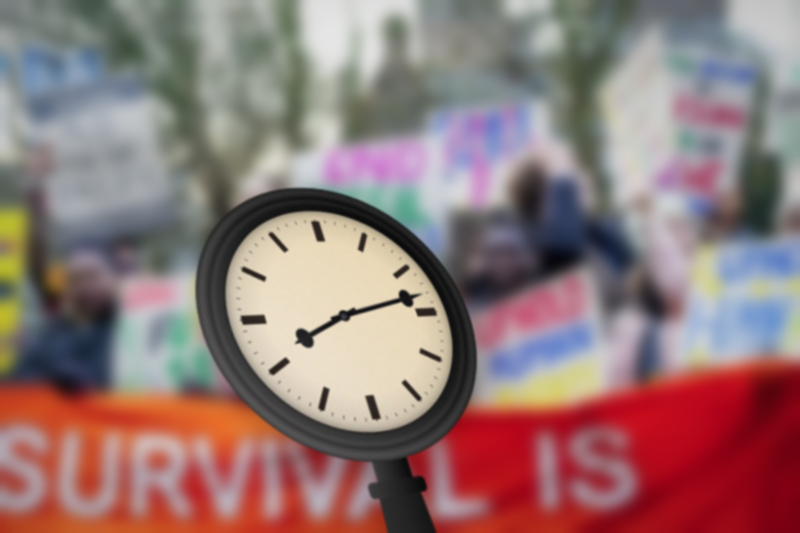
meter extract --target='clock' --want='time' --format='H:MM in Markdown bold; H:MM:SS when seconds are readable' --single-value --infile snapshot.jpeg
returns **8:13**
